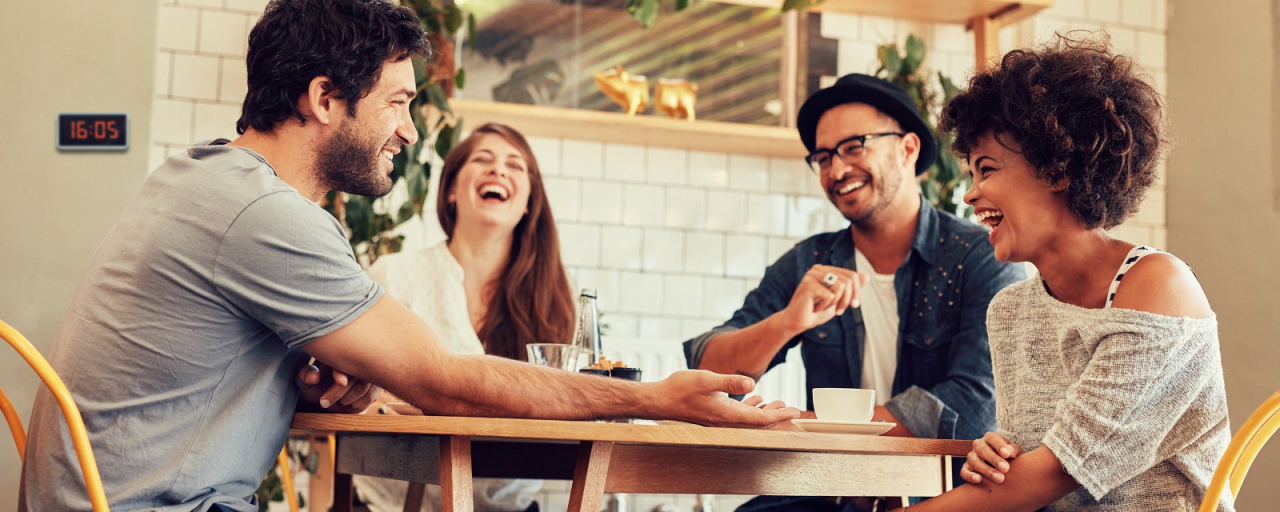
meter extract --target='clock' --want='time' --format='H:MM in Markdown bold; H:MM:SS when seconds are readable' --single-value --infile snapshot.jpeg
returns **16:05**
